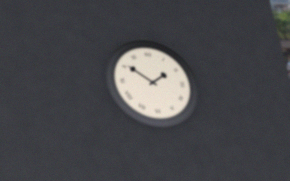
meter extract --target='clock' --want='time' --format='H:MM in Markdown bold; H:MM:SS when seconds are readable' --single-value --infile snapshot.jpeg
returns **1:51**
